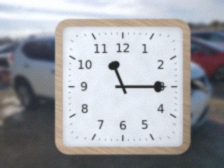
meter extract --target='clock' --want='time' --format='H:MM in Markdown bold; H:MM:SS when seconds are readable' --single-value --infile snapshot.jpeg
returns **11:15**
